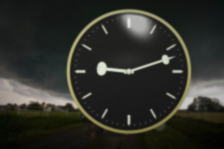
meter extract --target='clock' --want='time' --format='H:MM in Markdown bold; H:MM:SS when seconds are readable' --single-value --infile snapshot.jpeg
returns **9:12**
